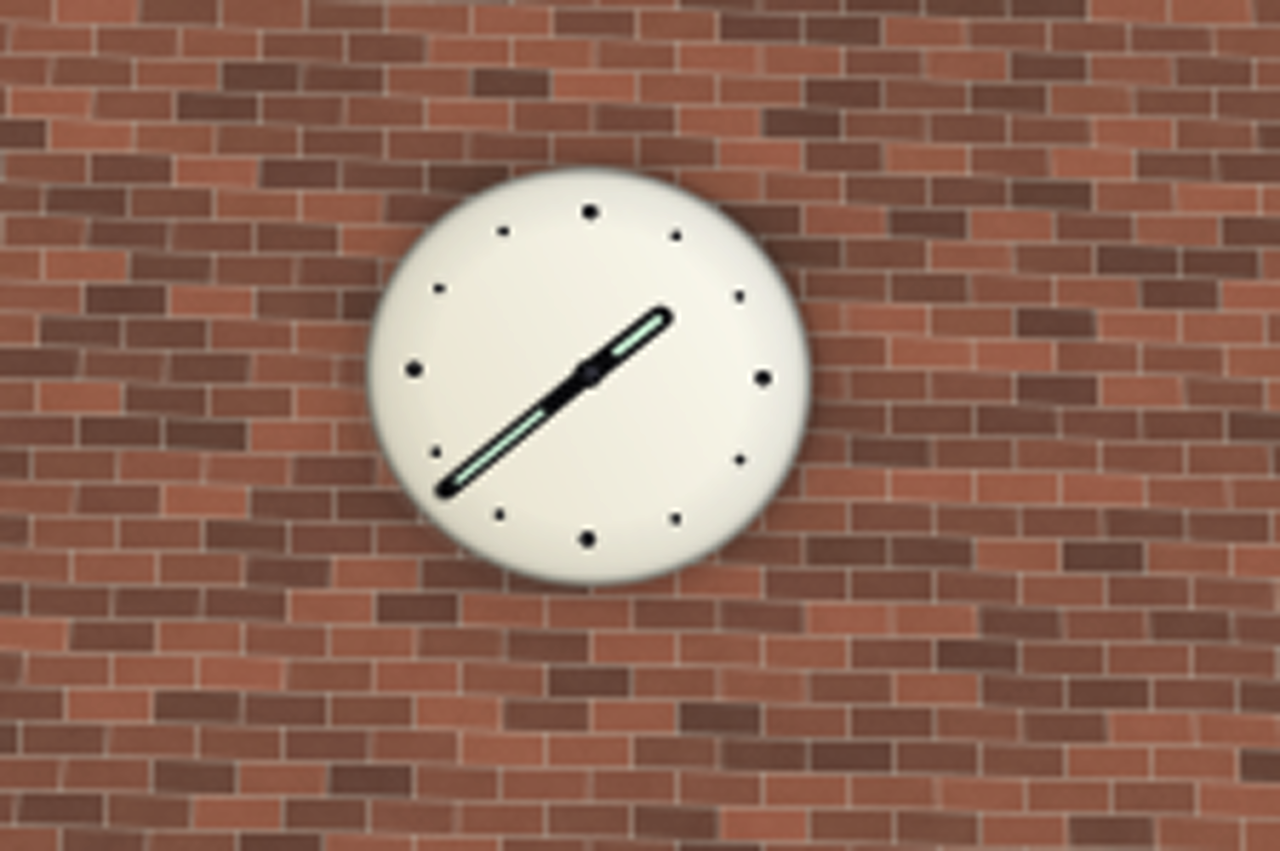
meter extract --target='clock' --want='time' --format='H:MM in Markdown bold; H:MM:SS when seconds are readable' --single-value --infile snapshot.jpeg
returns **1:38**
